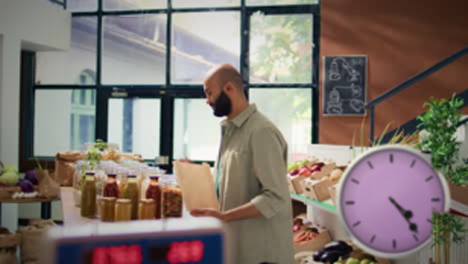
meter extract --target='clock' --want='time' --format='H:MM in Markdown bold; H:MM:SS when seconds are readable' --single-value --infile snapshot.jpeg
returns **4:24**
